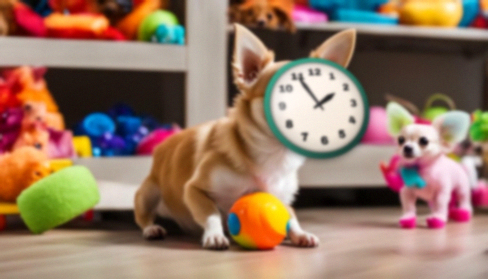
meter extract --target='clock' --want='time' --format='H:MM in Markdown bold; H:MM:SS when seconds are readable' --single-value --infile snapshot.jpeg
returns **1:55**
